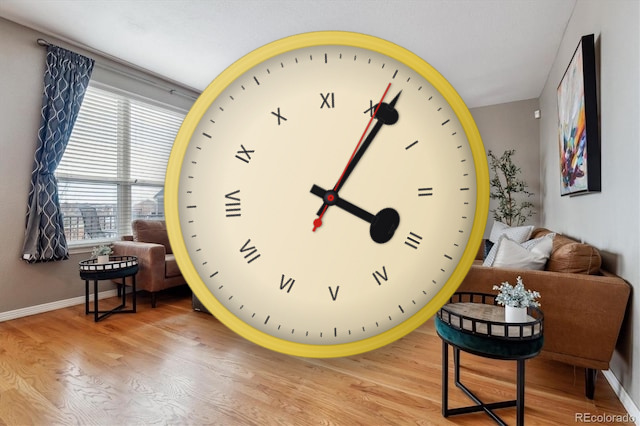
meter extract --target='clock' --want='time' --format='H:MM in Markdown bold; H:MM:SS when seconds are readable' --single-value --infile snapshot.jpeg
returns **3:01:00**
